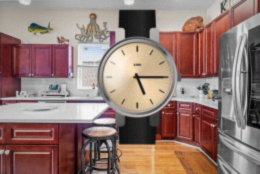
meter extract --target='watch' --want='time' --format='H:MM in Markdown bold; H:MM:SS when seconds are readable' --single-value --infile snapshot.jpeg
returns **5:15**
